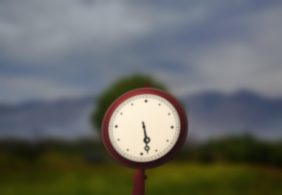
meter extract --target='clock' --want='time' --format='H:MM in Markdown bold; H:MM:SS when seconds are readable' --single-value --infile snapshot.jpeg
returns **5:28**
